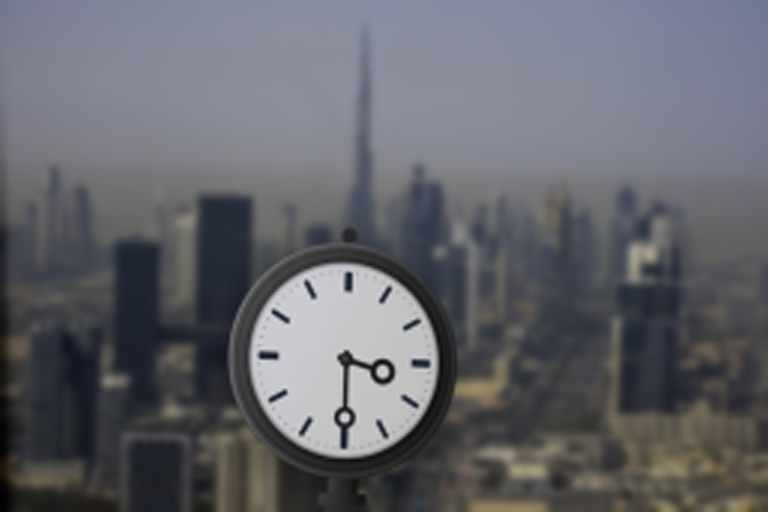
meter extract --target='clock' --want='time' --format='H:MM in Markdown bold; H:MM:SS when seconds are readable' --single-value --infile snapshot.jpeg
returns **3:30**
